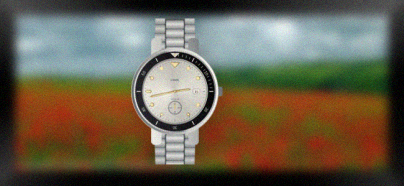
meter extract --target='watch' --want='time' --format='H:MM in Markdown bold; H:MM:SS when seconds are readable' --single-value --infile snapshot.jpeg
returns **2:43**
